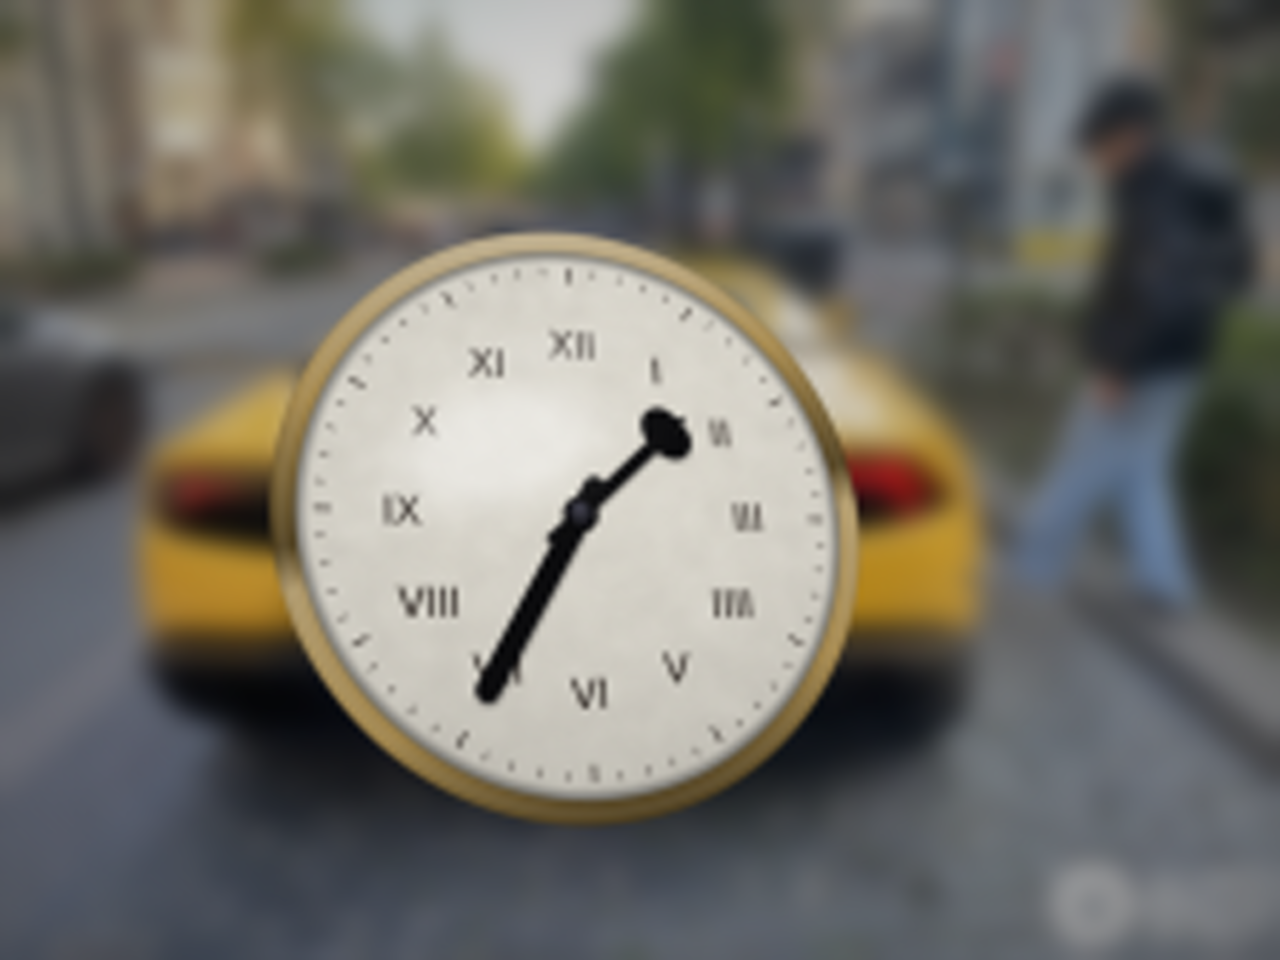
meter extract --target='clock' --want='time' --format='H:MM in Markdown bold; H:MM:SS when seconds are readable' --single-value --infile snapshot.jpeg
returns **1:35**
